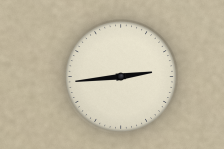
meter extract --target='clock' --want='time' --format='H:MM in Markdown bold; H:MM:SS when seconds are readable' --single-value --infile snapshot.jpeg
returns **2:44**
